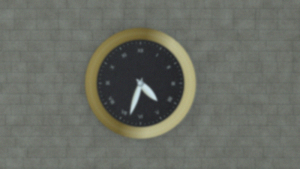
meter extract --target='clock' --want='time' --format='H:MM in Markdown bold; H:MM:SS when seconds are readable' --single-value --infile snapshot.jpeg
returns **4:33**
